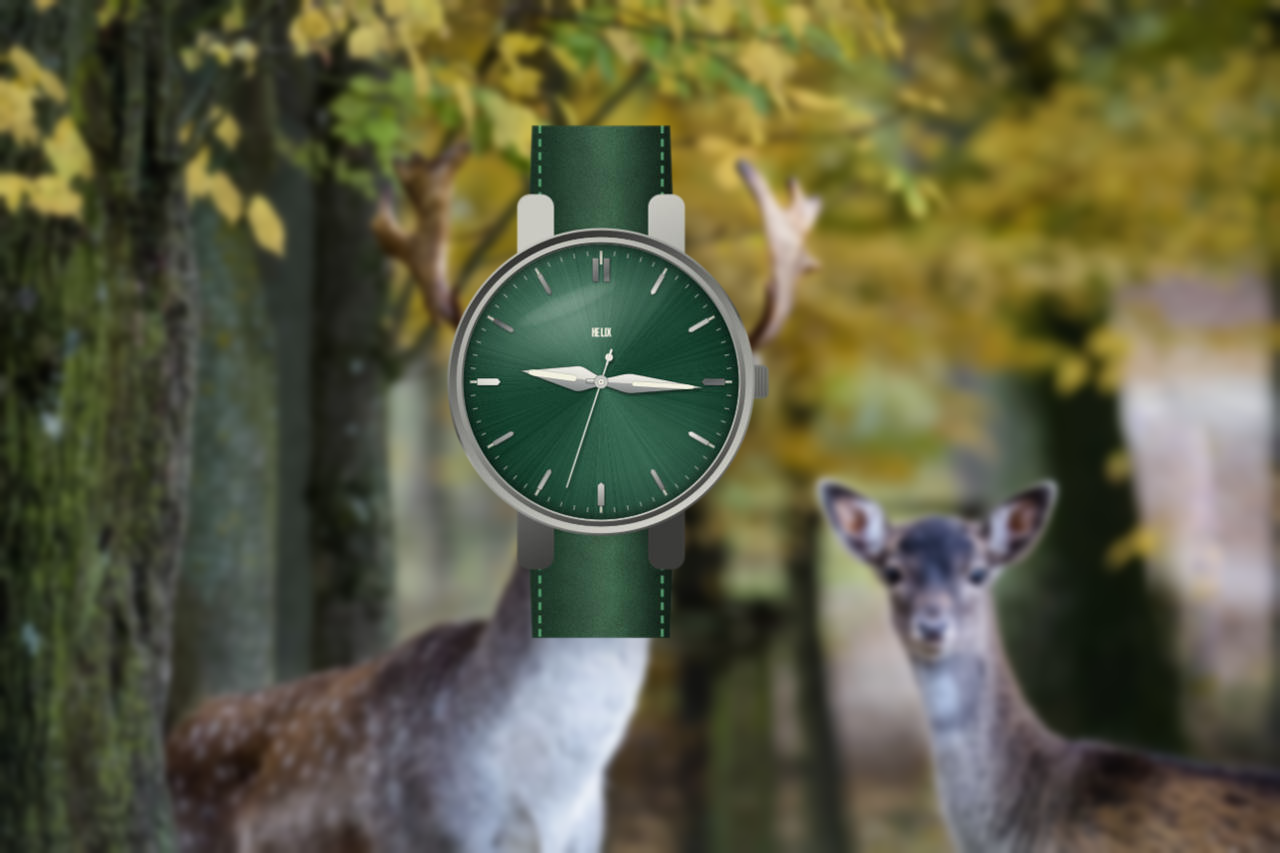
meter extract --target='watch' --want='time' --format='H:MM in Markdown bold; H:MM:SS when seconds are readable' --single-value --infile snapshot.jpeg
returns **9:15:33**
